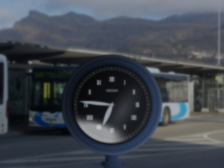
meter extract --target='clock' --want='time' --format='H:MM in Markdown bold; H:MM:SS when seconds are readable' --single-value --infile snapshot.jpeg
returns **6:46**
